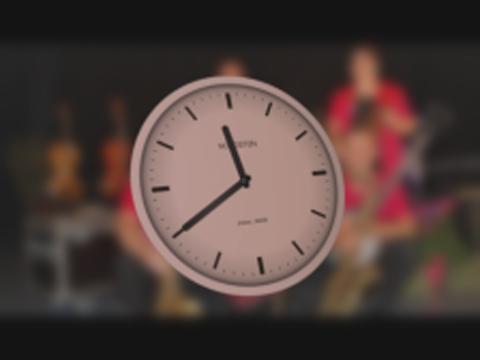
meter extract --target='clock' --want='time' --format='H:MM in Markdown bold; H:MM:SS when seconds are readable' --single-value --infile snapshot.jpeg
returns **11:40**
